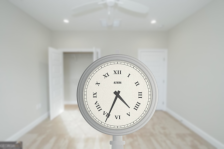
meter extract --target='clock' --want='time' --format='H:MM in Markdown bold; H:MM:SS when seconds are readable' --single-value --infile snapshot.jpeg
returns **4:34**
